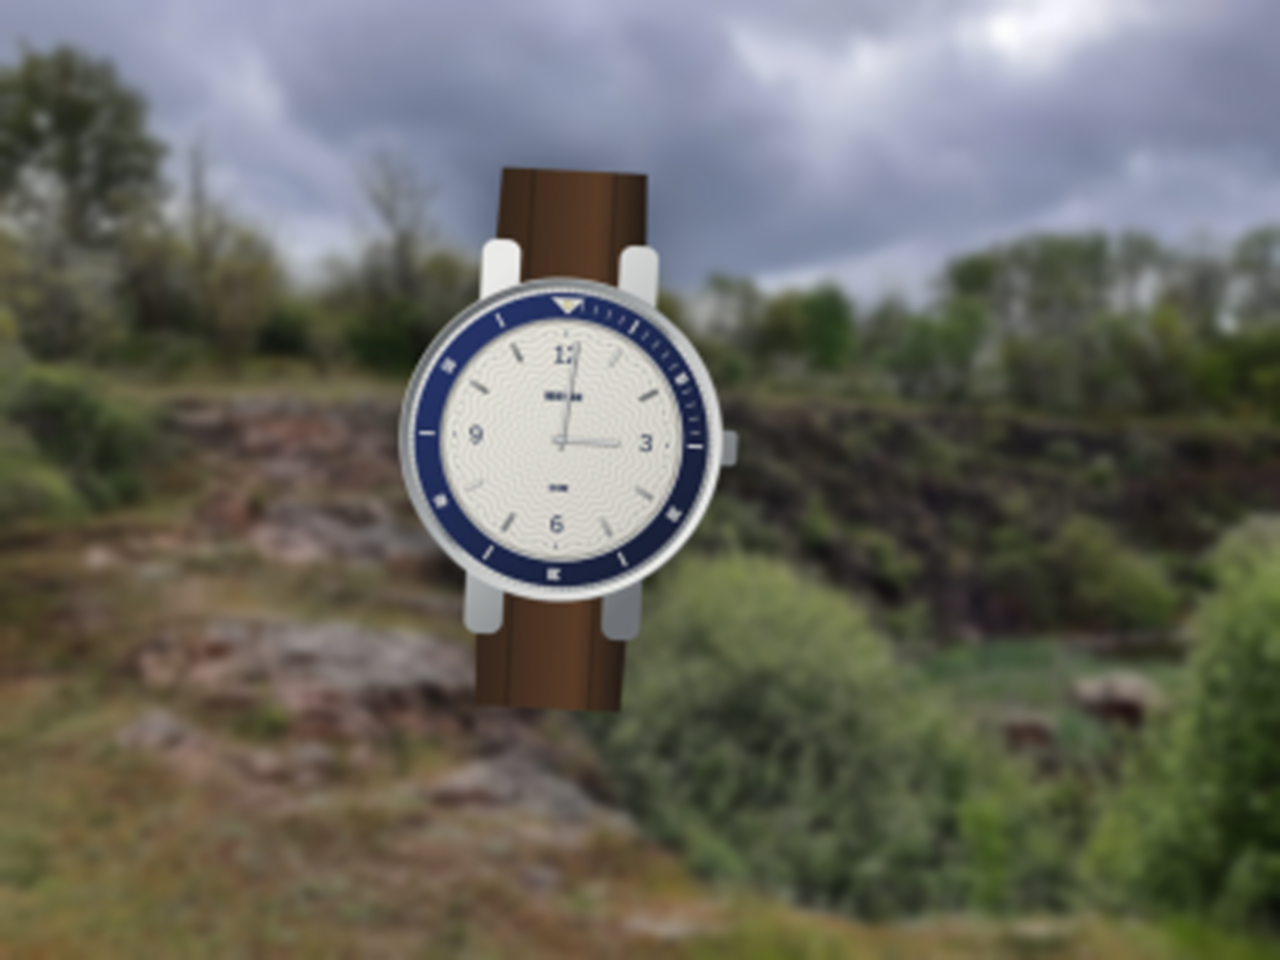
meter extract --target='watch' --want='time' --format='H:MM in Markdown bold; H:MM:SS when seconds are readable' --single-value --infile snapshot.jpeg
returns **3:01**
